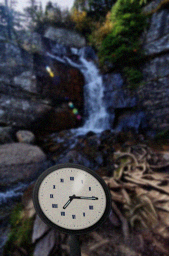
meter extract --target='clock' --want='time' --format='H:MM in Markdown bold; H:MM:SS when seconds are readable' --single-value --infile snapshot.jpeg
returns **7:15**
